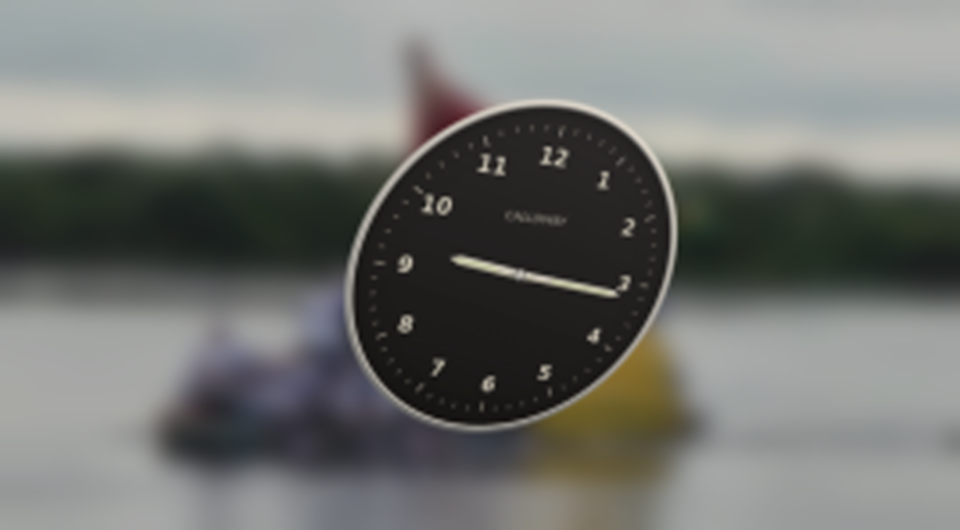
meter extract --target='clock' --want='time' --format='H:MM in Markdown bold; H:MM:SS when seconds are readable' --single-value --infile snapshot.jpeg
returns **9:16**
